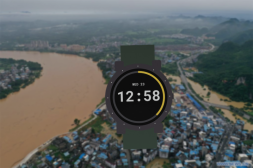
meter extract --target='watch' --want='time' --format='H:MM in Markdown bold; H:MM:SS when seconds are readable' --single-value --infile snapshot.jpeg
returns **12:58**
